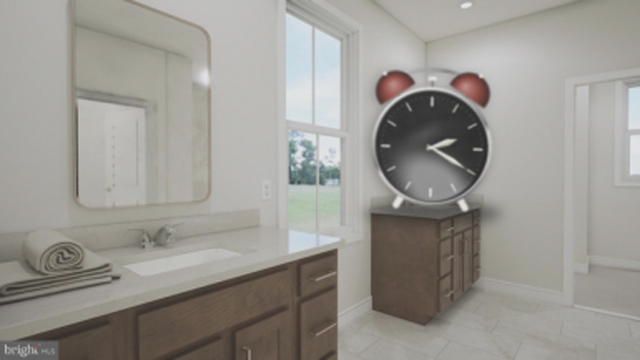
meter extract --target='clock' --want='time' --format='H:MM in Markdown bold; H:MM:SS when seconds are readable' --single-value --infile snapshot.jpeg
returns **2:20**
